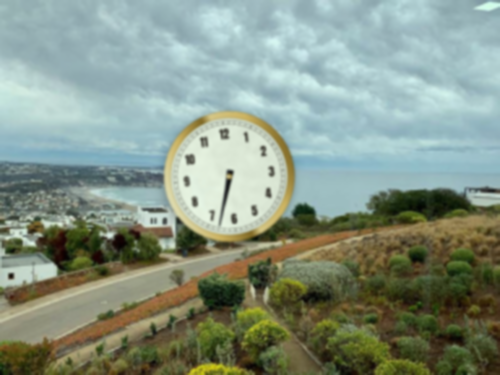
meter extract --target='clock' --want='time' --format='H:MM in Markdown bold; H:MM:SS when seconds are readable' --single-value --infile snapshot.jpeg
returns **6:33**
